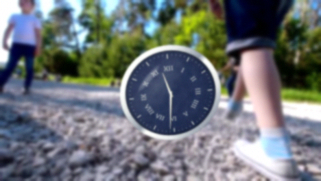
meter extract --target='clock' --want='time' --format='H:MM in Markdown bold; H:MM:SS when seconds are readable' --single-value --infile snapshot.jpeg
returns **11:31**
